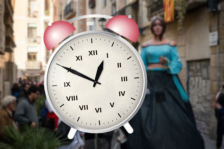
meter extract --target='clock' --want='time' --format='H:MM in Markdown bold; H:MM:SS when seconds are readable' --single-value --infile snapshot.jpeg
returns **12:50**
